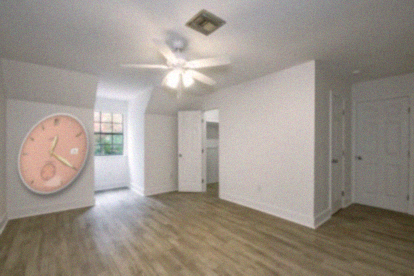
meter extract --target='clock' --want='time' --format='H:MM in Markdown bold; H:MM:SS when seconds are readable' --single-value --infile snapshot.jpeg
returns **12:20**
